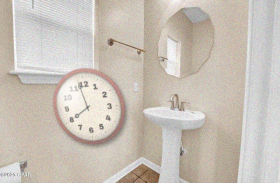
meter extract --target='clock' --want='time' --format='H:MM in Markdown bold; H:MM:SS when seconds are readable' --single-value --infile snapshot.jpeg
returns **7:58**
